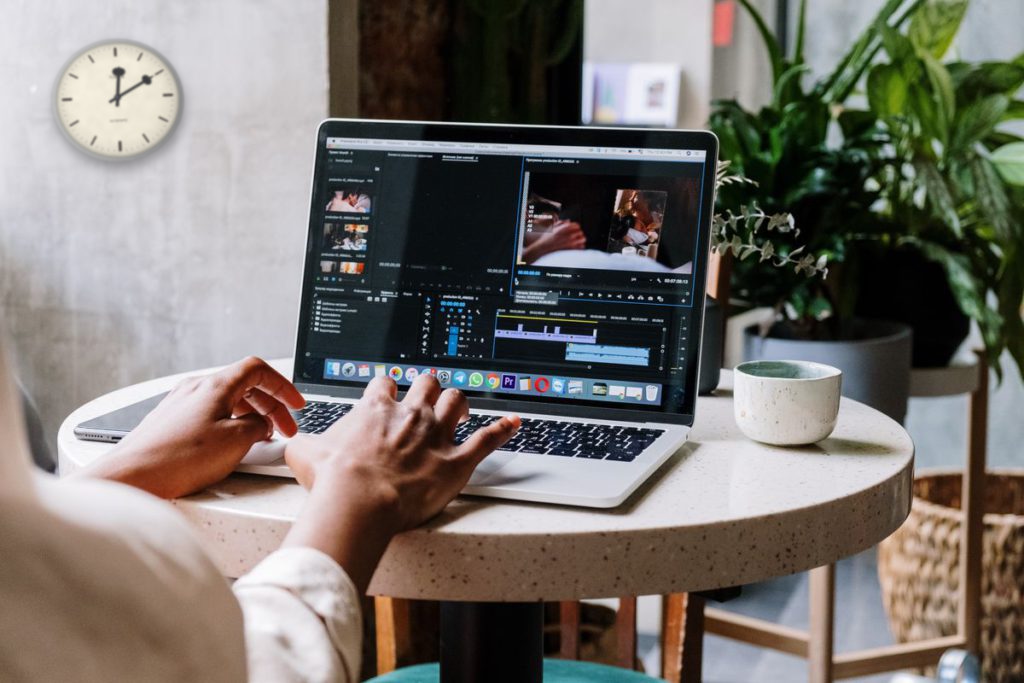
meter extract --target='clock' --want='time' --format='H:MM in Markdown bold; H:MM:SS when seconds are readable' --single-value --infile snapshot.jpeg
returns **12:10**
